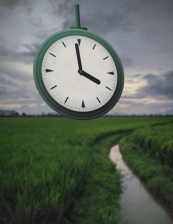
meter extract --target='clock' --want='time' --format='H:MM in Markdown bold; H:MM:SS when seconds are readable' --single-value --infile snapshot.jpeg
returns **3:59**
